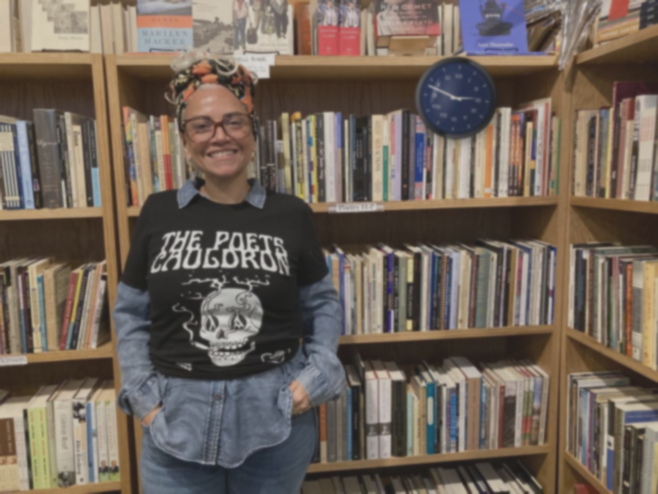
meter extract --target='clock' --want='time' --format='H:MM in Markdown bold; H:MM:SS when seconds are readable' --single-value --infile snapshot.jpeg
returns **2:48**
